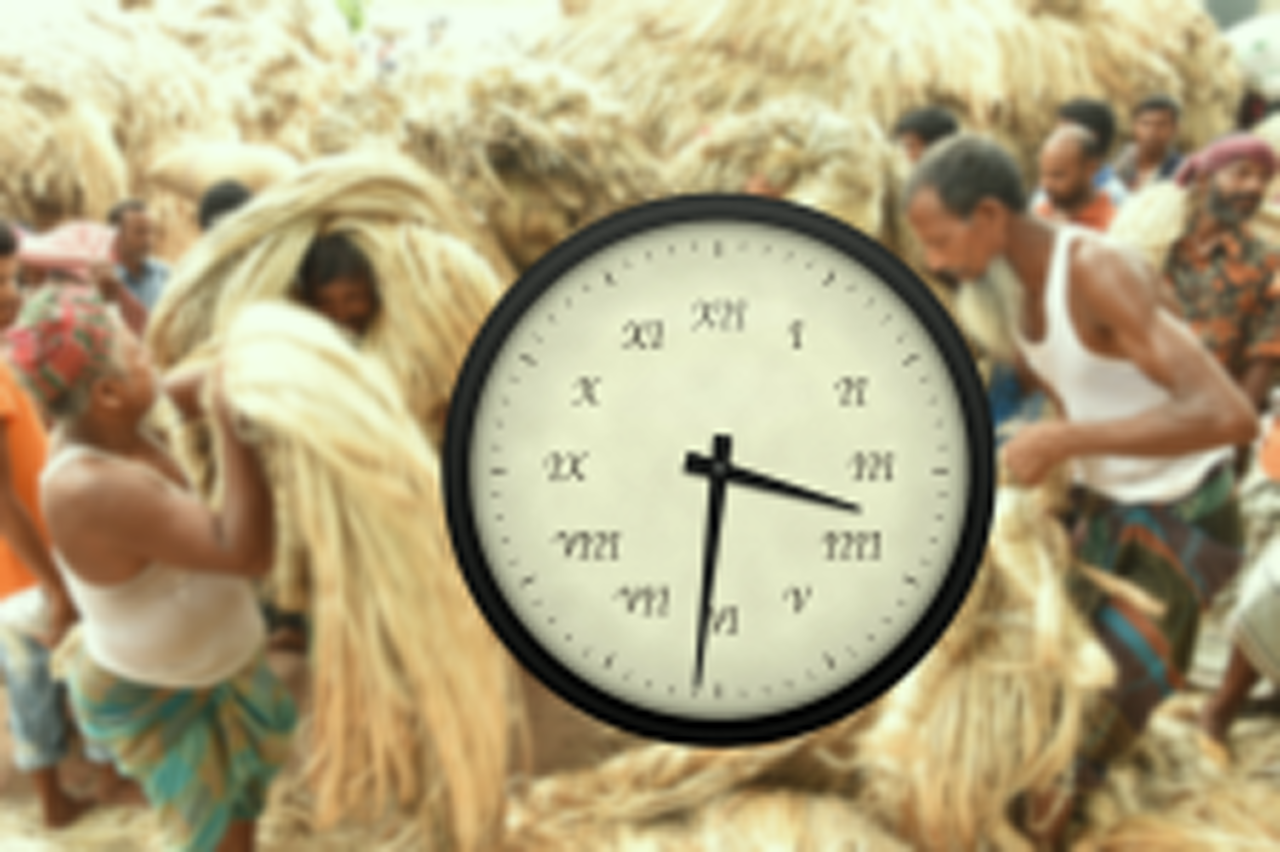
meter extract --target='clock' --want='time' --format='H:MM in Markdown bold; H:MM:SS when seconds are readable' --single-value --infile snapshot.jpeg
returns **3:31**
